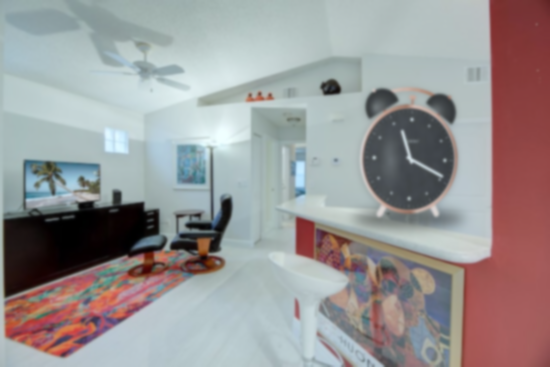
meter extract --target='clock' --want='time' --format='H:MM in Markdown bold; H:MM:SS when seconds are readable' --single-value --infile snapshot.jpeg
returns **11:19**
